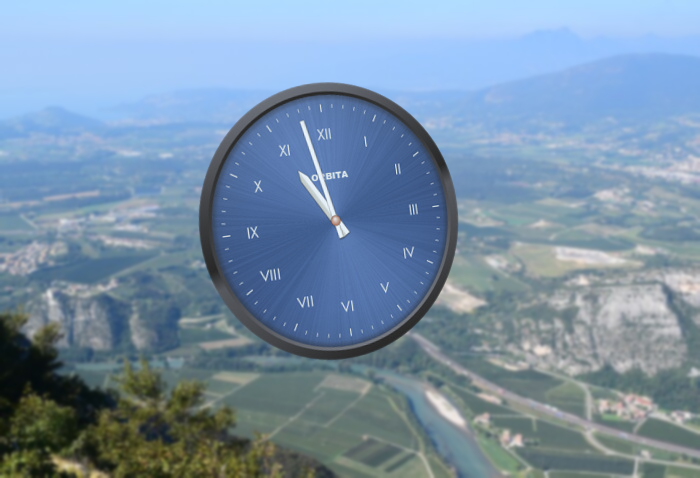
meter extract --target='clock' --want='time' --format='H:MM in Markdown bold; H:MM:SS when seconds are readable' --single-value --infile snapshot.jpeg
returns **10:58**
